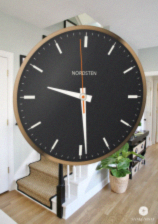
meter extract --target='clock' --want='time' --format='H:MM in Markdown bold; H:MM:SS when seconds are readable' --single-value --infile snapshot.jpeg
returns **9:28:59**
